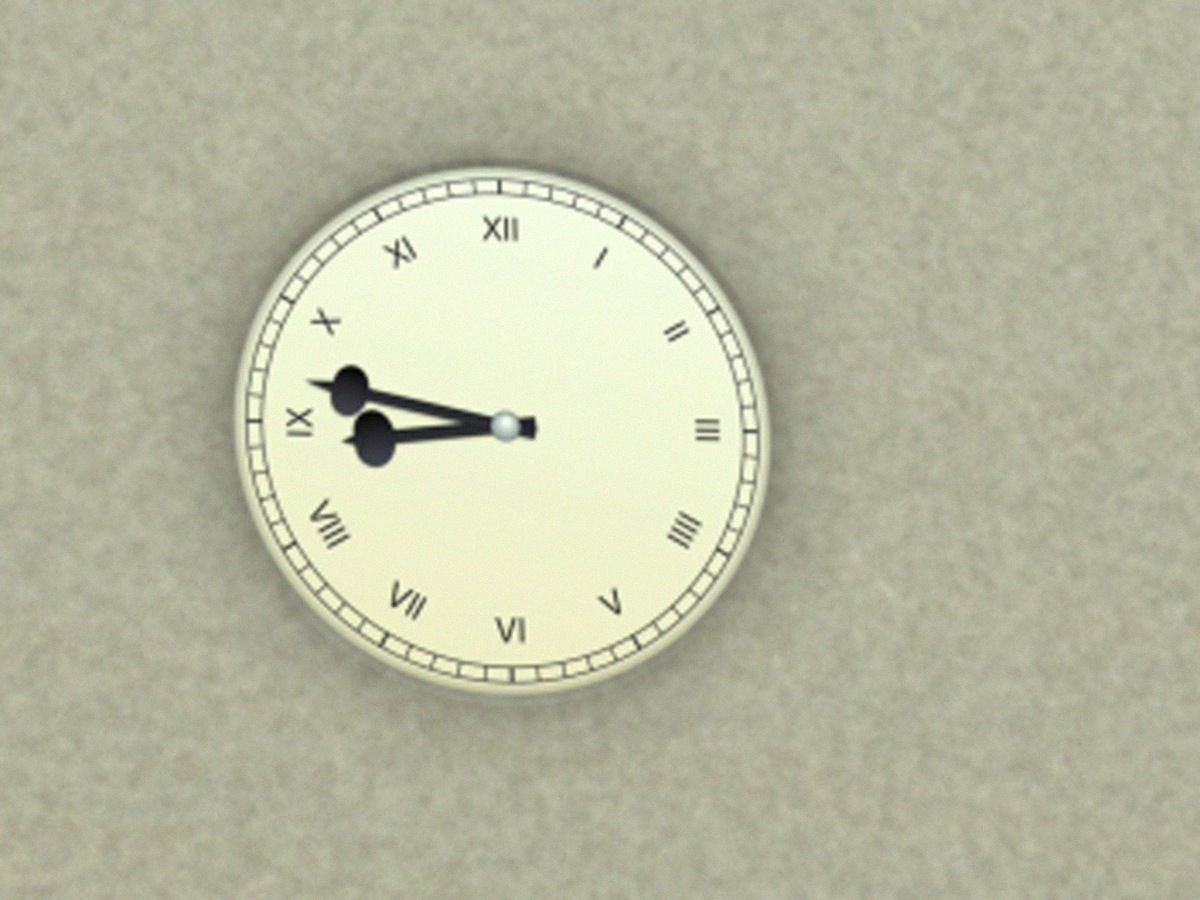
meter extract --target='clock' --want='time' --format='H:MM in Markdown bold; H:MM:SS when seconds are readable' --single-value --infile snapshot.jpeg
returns **8:47**
